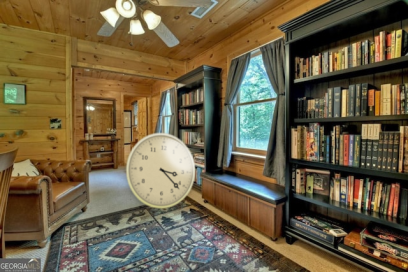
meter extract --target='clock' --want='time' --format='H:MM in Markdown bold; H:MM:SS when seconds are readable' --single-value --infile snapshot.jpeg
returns **3:22**
